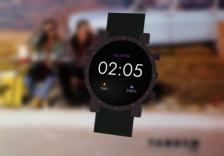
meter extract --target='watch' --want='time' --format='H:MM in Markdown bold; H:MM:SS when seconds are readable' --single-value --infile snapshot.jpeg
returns **2:05**
